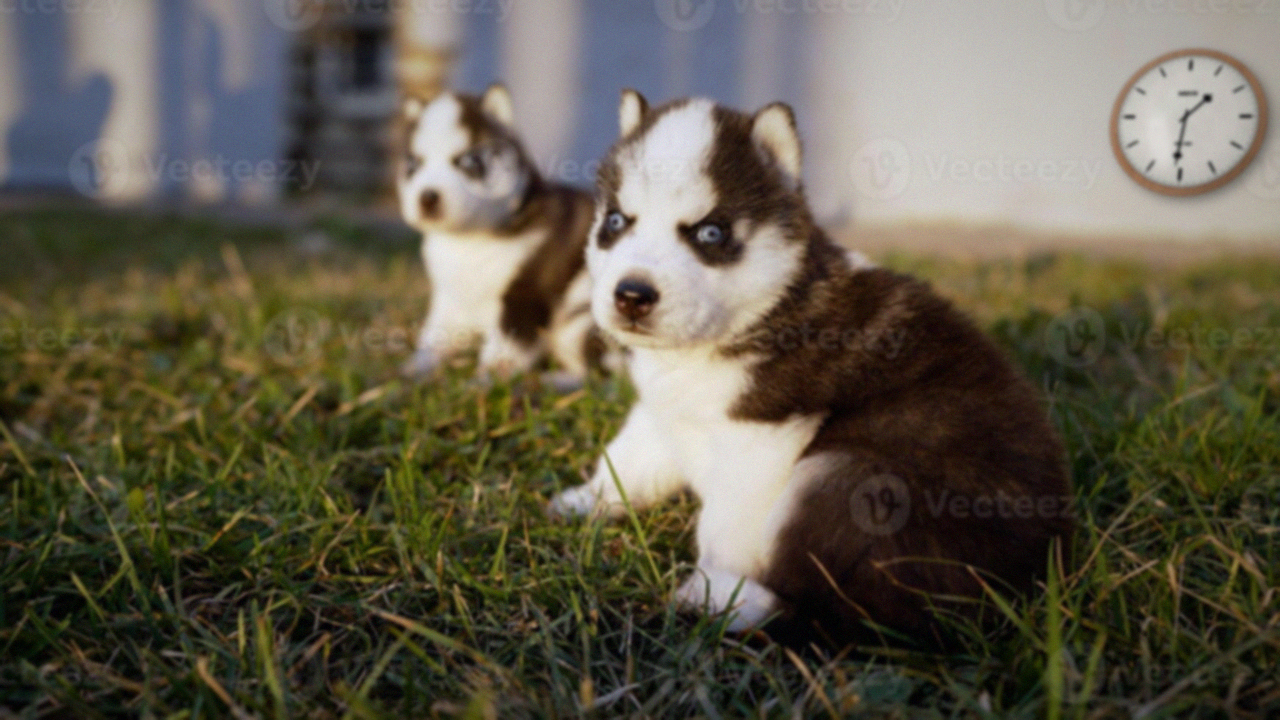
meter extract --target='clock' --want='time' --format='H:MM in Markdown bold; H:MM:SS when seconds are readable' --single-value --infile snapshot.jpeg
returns **1:31**
